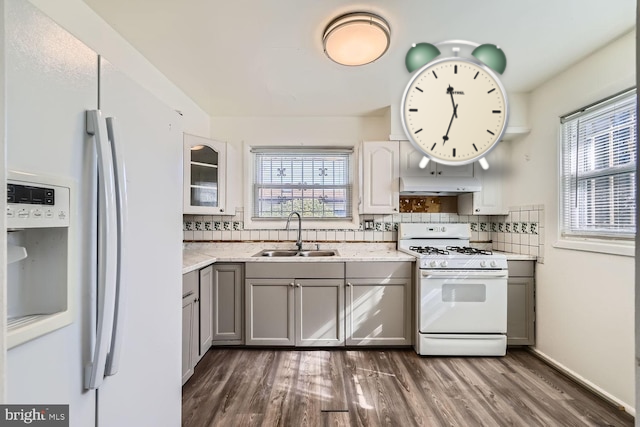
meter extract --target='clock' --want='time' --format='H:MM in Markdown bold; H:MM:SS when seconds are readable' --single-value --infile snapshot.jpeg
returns **11:33**
